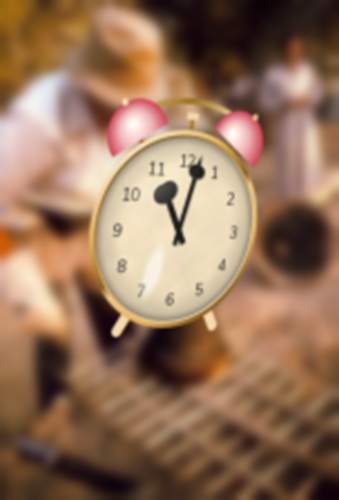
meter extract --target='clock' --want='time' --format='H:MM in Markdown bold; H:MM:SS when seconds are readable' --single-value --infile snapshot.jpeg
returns **11:02**
